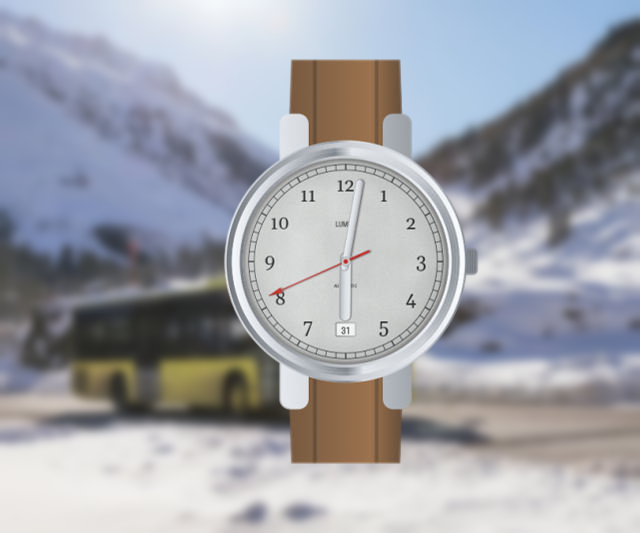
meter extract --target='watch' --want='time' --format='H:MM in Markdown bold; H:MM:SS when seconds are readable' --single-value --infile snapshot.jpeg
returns **6:01:41**
